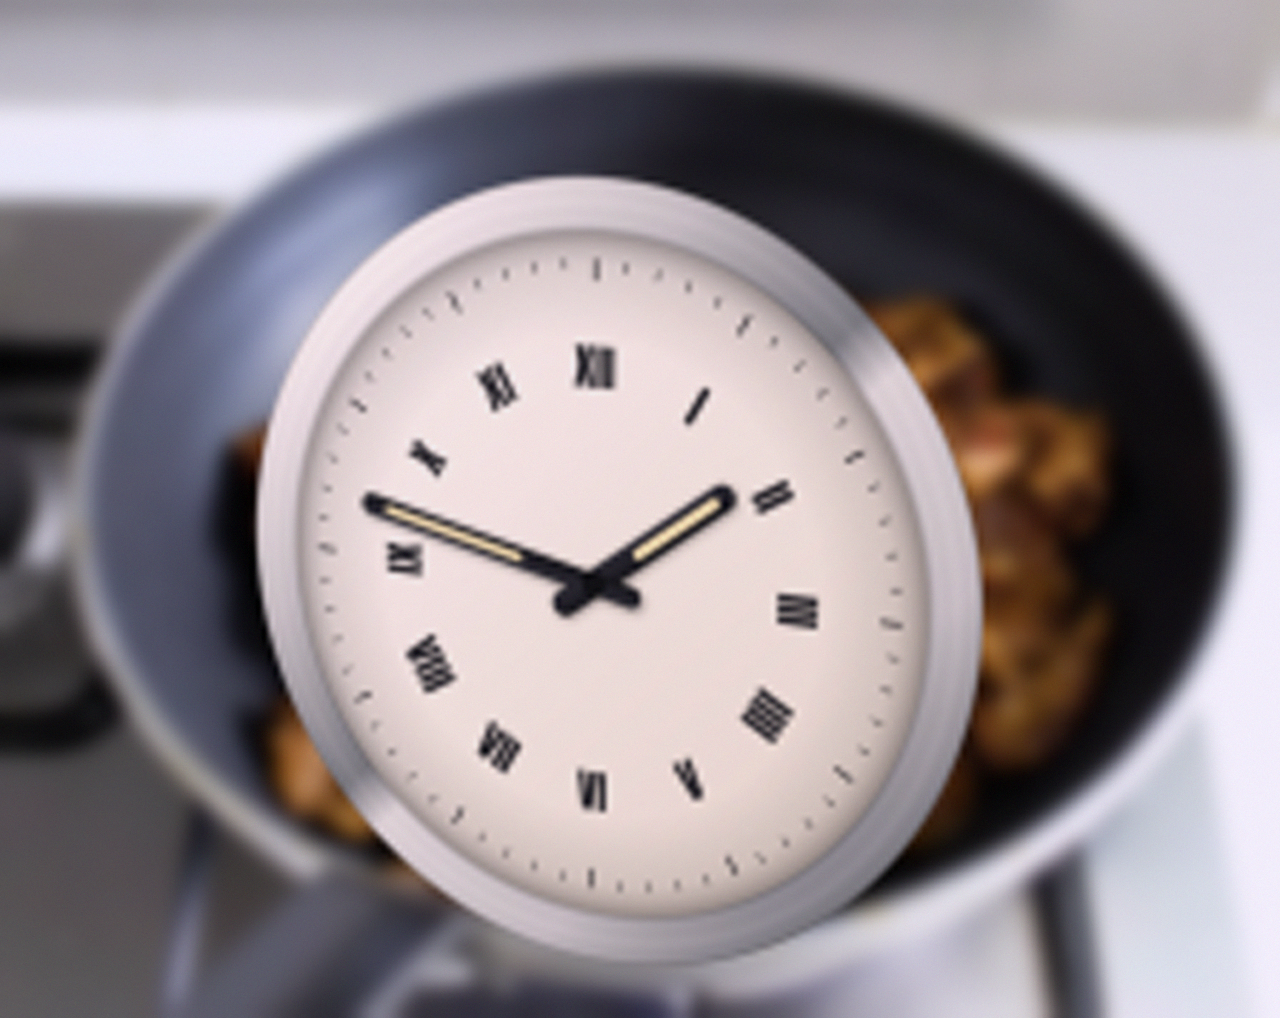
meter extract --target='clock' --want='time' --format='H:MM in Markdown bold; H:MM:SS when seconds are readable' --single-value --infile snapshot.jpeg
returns **1:47**
